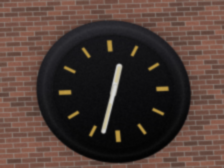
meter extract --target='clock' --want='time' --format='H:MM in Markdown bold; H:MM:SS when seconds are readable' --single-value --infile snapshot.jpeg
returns **12:33**
